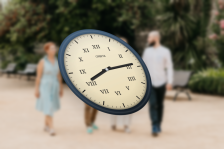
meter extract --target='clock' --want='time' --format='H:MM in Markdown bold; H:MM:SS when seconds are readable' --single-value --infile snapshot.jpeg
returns **8:14**
